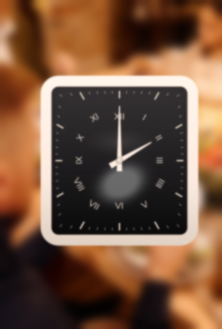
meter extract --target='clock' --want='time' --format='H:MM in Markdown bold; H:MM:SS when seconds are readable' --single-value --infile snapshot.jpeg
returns **2:00**
